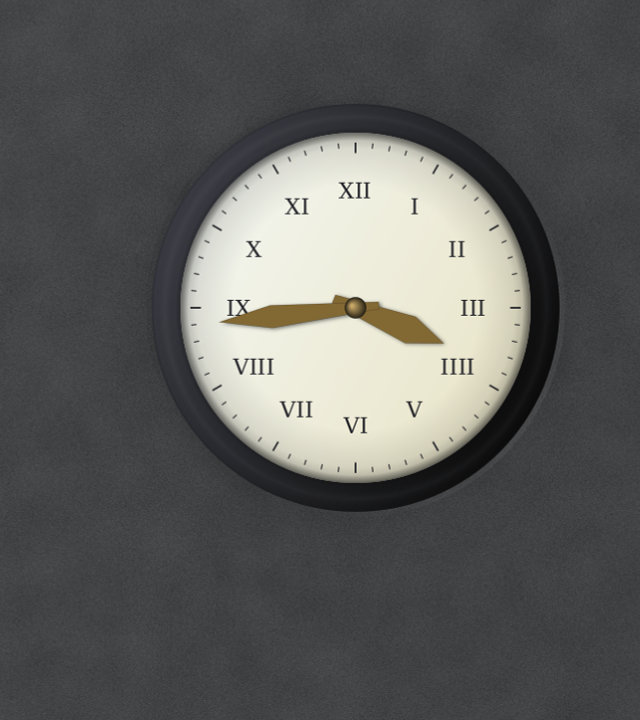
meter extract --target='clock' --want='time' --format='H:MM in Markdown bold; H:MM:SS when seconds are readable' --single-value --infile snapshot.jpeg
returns **3:44**
